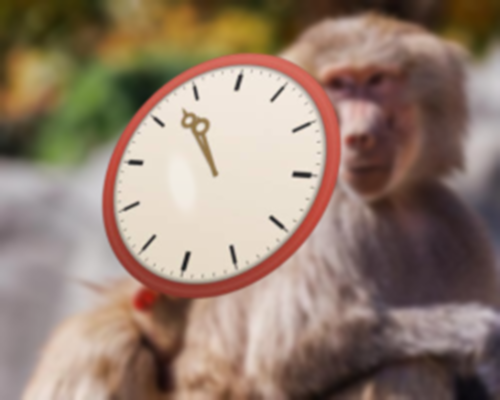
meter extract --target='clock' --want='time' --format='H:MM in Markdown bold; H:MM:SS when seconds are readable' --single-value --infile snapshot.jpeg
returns **10:53**
